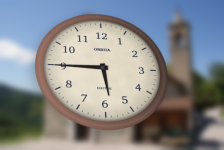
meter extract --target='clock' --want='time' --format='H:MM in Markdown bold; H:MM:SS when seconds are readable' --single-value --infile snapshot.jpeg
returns **5:45**
